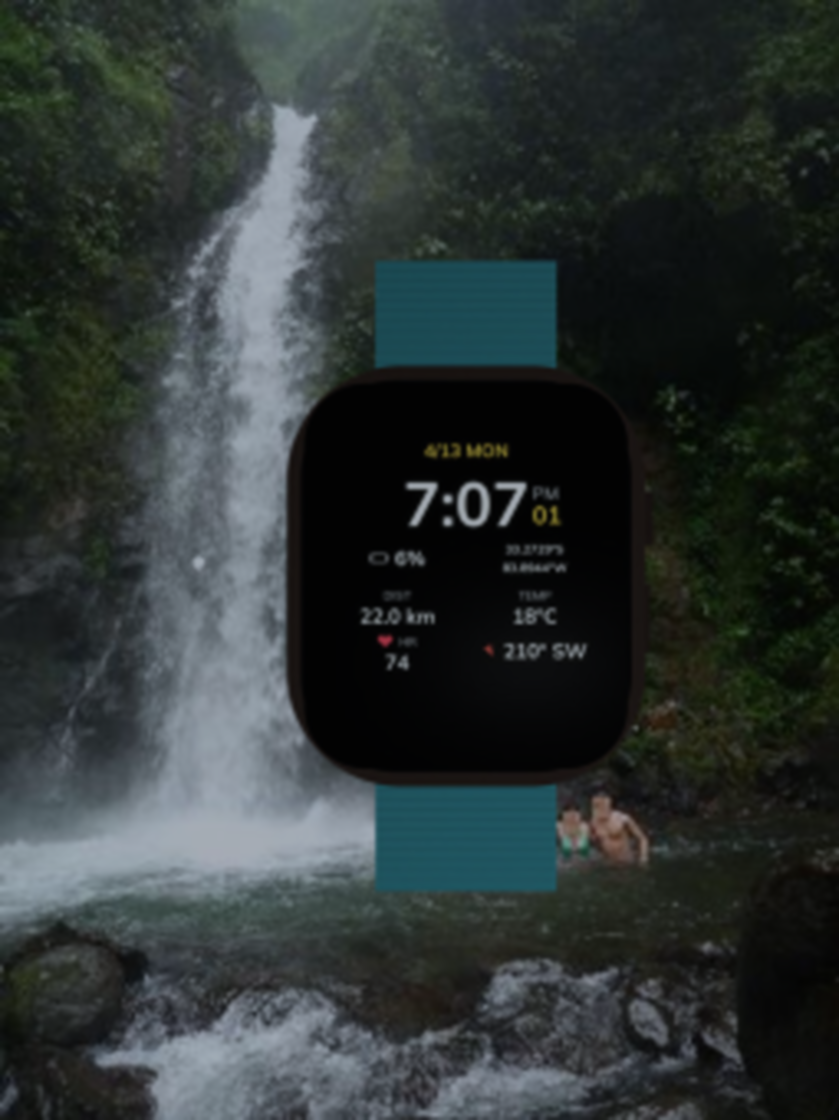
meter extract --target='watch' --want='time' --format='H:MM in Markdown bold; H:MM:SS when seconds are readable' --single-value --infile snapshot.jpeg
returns **7:07**
